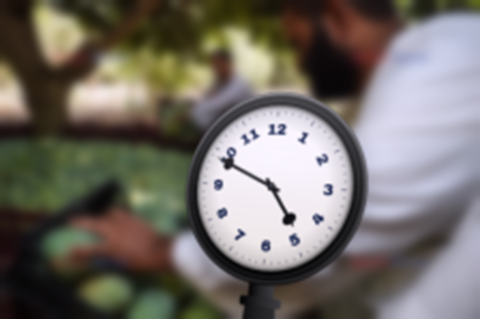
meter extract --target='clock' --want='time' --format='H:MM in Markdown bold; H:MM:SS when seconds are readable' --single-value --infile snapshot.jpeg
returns **4:49**
